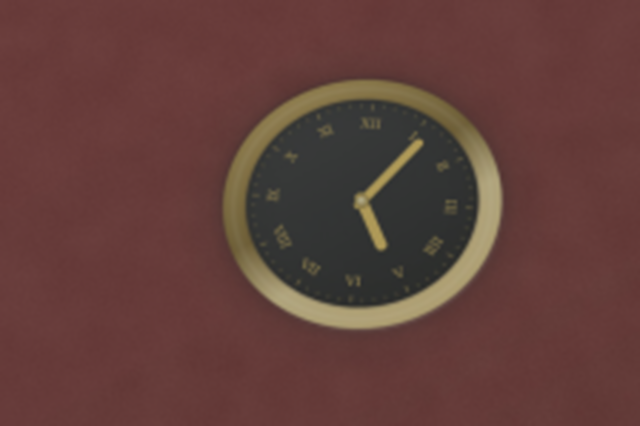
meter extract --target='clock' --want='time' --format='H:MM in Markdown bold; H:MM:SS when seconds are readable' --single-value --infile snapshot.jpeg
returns **5:06**
